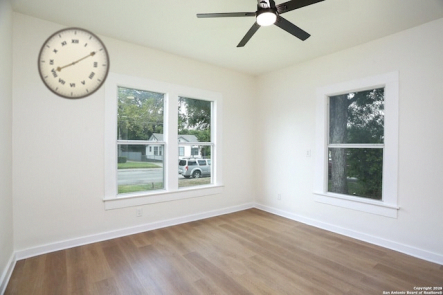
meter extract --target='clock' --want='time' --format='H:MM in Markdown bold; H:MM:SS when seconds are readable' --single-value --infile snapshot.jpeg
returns **8:10**
